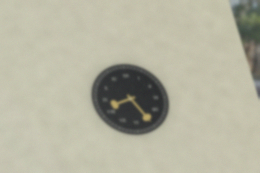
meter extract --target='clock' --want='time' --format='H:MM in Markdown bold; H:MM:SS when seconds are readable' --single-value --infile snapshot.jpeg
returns **8:25**
